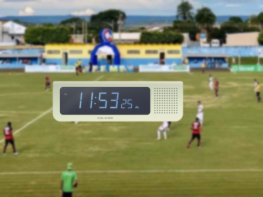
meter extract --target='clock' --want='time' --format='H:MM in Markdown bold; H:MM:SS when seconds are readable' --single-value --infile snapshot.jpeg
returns **11:53:25**
